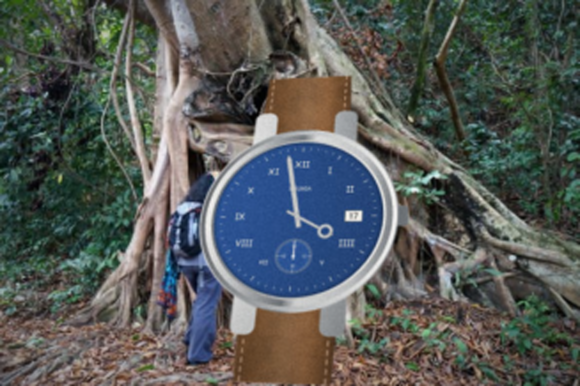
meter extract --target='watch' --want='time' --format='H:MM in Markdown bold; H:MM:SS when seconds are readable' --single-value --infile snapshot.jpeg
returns **3:58**
